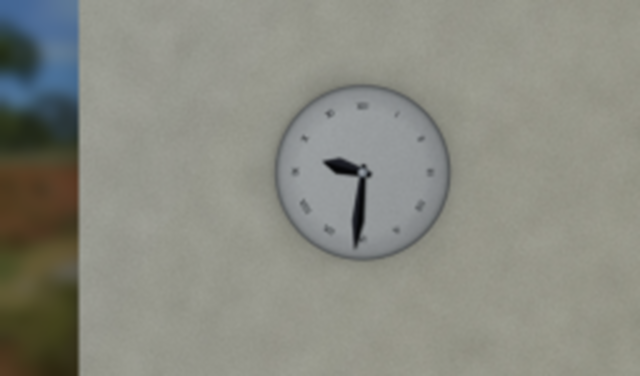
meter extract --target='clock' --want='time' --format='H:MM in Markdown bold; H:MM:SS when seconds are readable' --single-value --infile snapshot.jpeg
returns **9:31**
